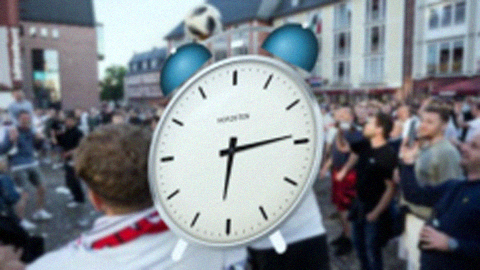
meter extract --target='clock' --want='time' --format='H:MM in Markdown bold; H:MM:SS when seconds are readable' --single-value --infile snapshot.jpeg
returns **6:14**
